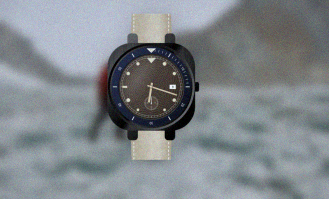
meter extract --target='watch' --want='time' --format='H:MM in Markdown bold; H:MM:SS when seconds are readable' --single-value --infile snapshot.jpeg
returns **6:18**
